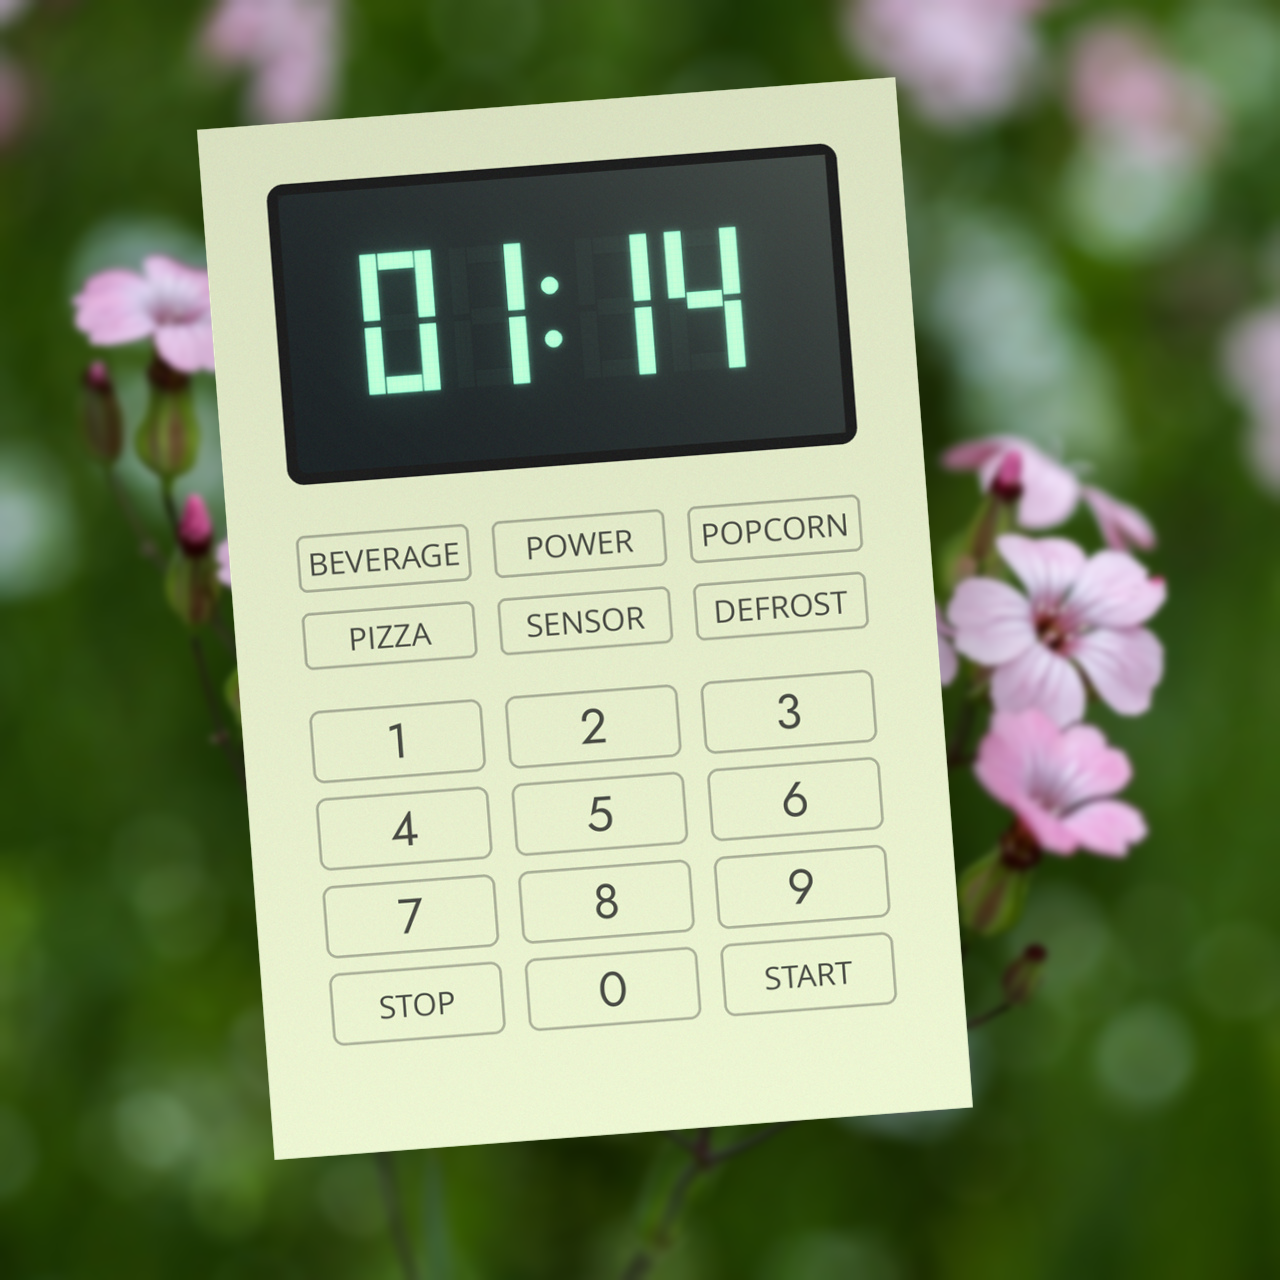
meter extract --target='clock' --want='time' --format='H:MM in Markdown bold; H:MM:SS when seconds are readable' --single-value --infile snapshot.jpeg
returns **1:14**
